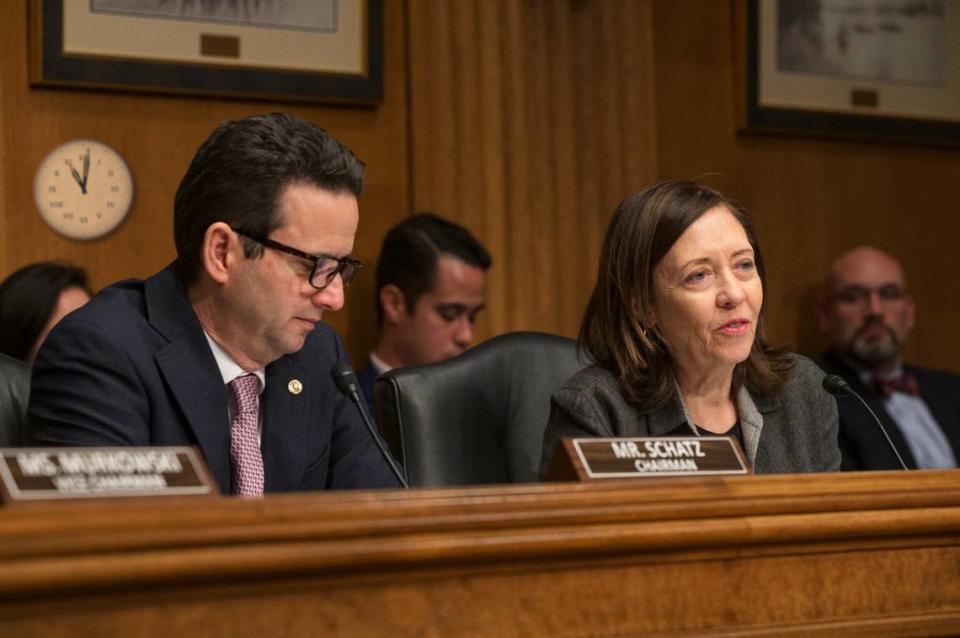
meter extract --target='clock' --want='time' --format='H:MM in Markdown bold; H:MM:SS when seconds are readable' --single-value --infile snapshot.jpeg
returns **11:01**
